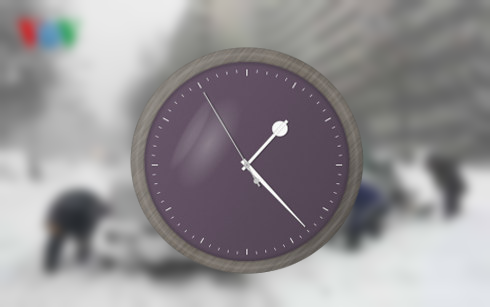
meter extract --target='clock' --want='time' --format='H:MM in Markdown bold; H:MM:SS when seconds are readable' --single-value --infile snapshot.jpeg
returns **1:22:55**
